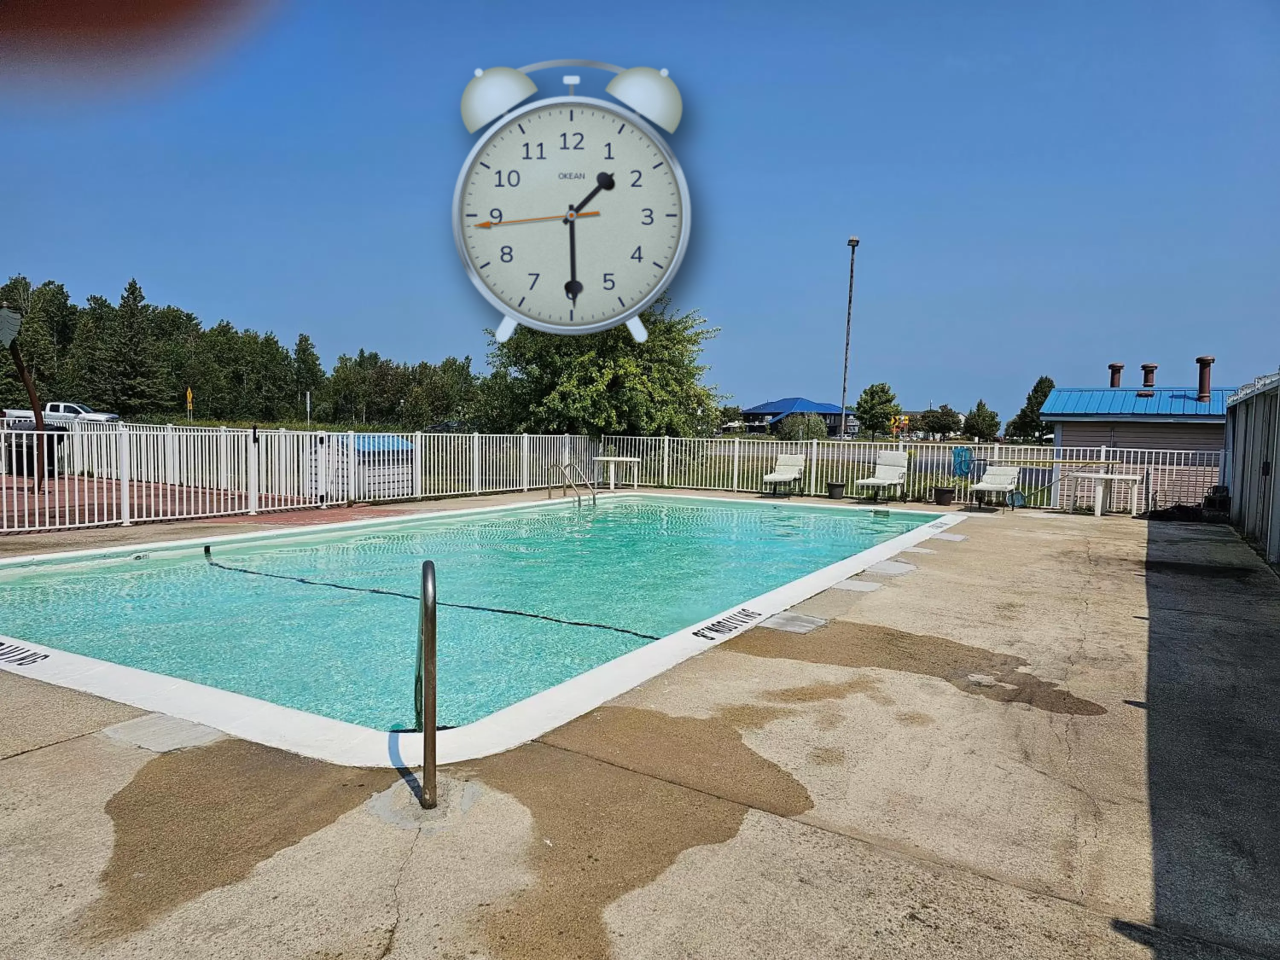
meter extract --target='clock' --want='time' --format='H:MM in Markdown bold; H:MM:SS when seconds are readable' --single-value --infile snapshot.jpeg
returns **1:29:44**
